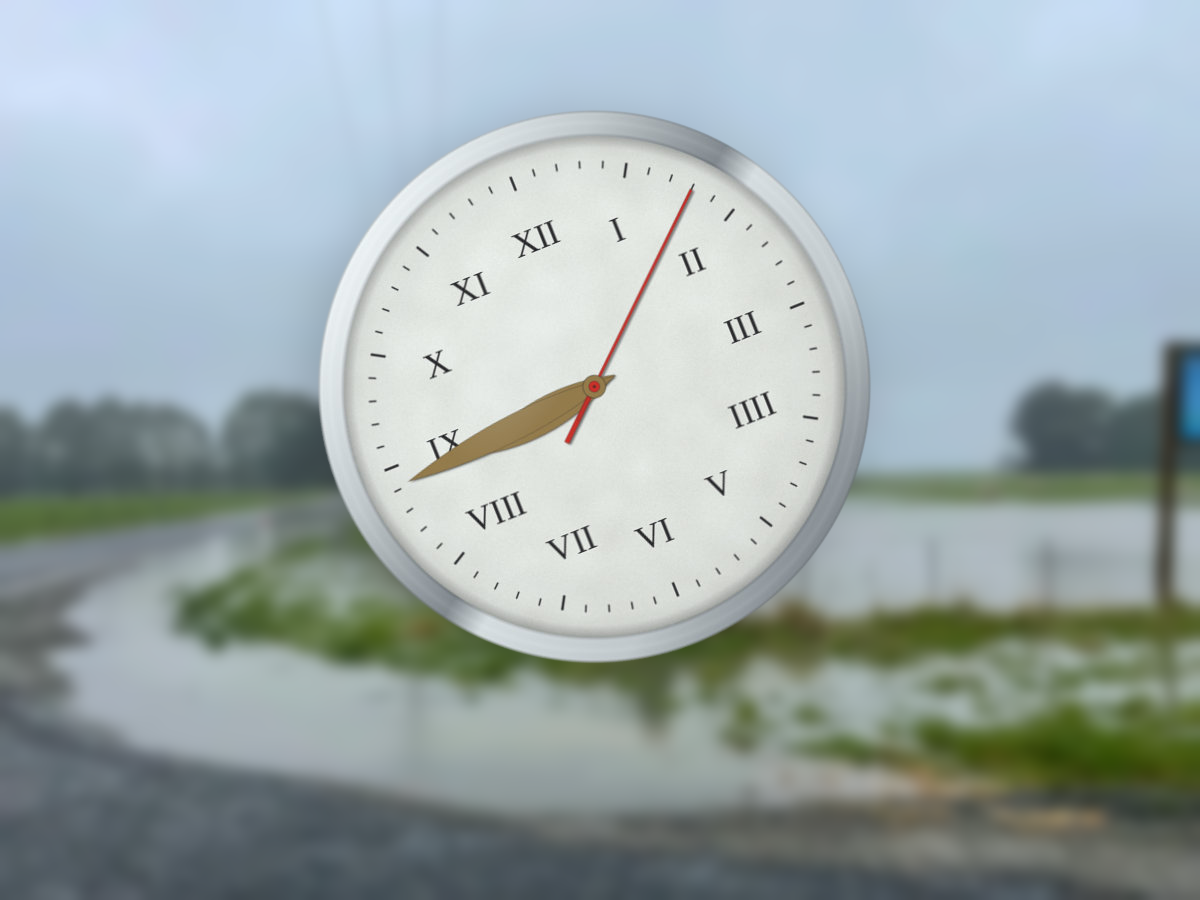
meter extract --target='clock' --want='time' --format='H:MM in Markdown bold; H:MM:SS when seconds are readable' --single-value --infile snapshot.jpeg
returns **8:44:08**
